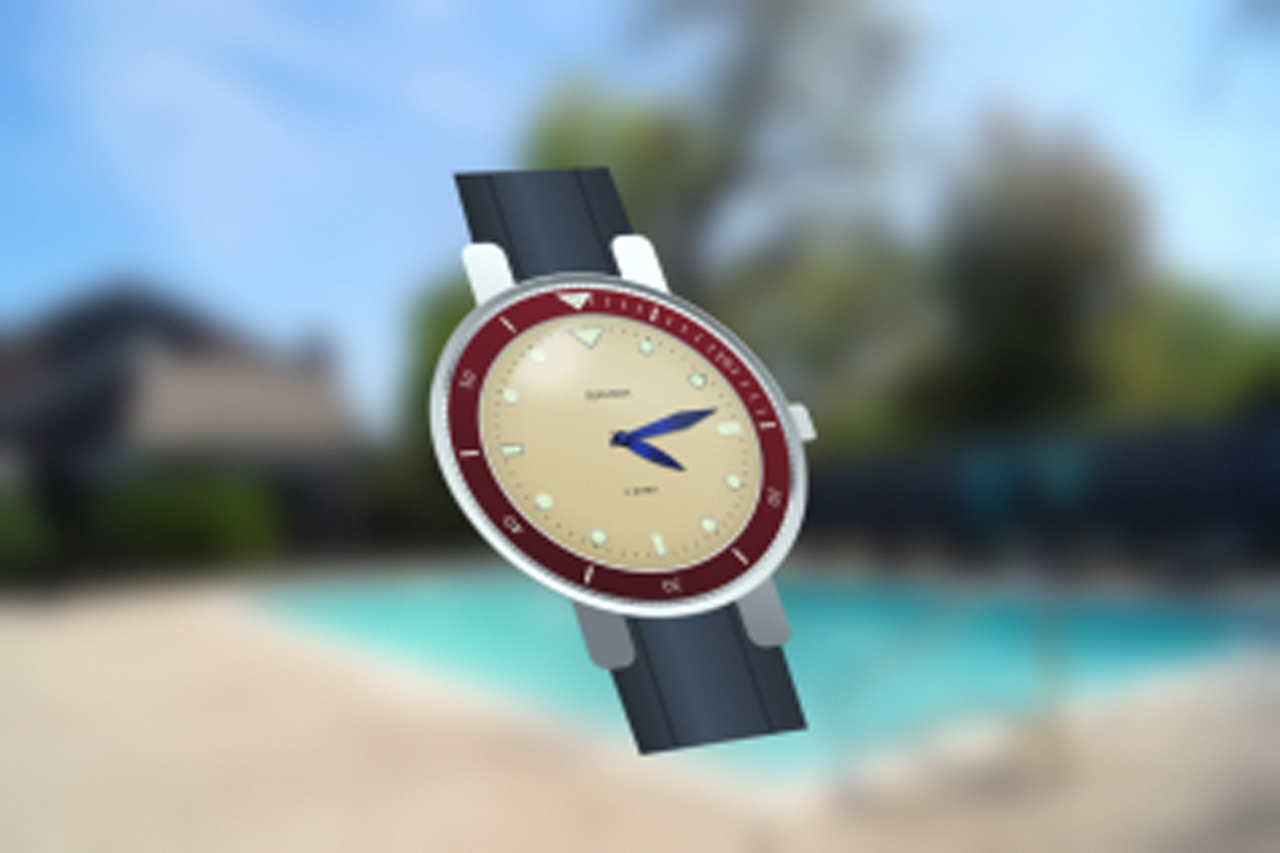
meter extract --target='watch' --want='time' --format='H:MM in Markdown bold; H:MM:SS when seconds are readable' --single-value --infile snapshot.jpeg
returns **4:13**
